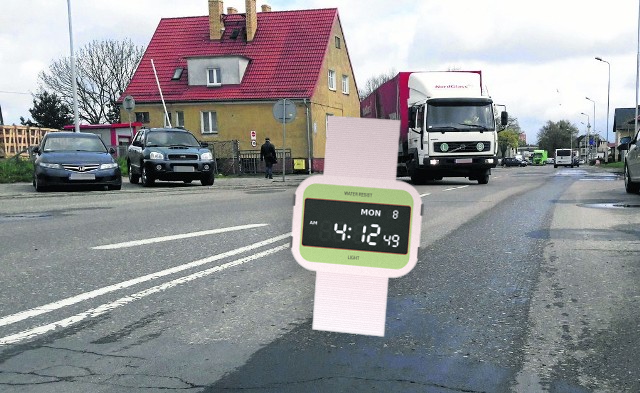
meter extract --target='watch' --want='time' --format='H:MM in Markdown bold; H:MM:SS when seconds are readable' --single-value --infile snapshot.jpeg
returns **4:12:49**
